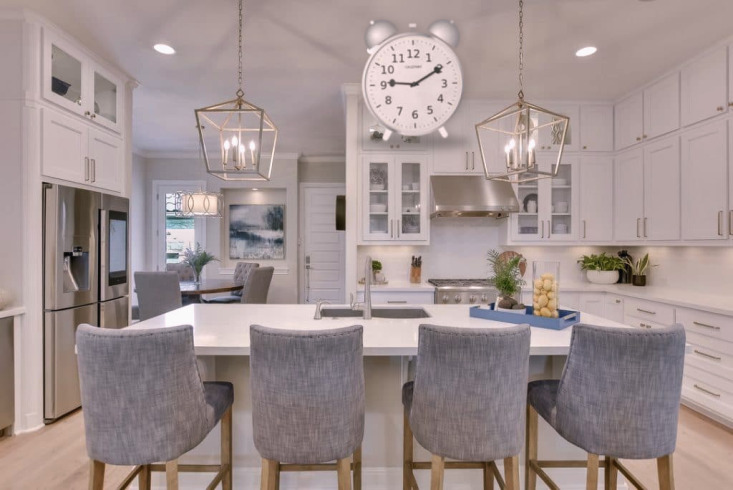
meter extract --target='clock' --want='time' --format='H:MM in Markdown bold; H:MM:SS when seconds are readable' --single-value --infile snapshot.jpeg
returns **9:10**
